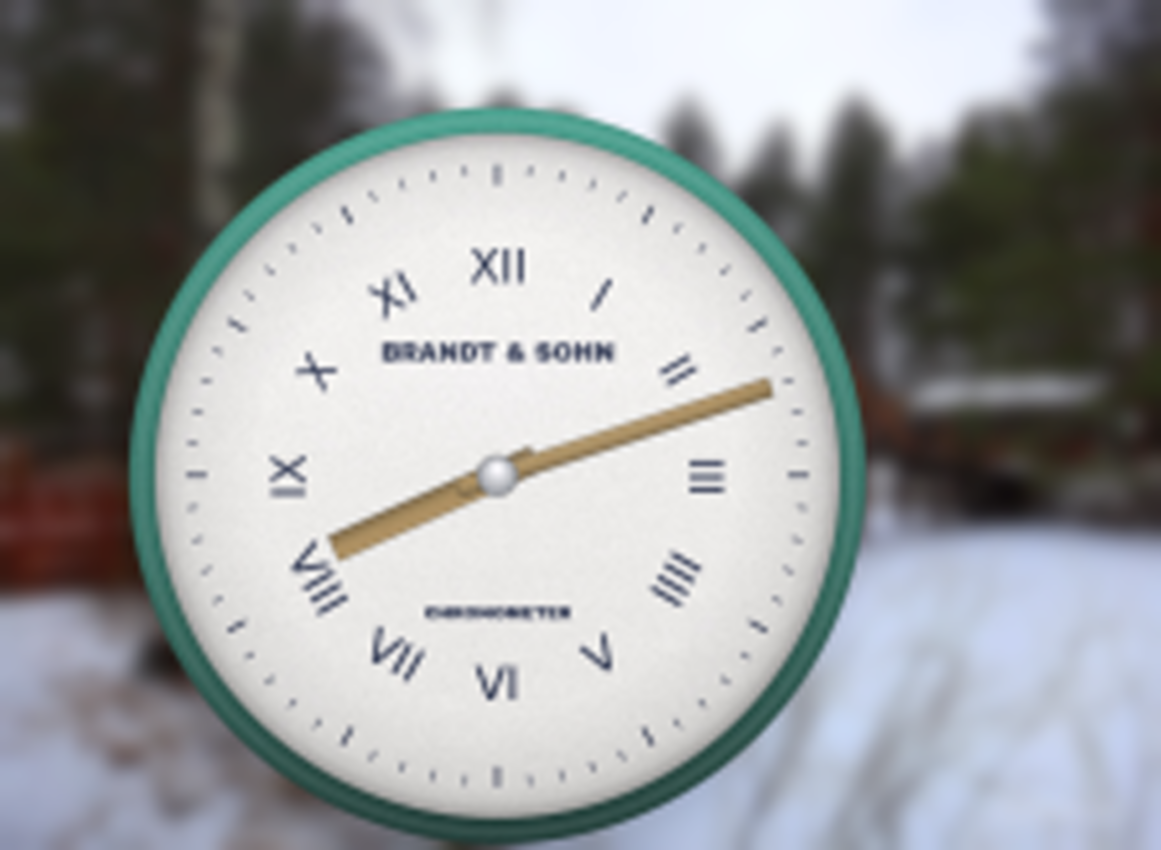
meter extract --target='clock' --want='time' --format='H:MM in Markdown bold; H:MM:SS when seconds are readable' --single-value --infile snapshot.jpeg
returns **8:12**
